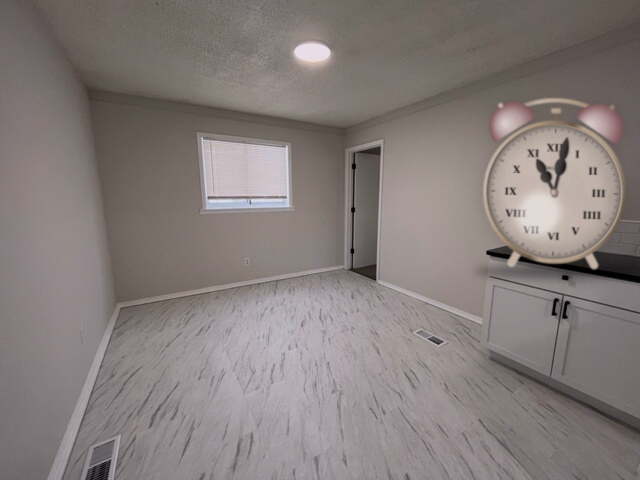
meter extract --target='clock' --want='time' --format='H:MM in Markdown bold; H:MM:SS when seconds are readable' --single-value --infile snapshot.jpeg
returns **11:02**
